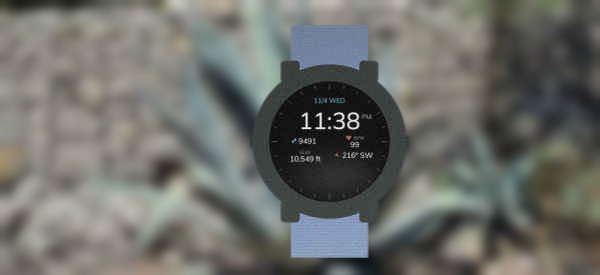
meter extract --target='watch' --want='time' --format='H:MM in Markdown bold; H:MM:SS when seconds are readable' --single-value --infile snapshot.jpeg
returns **11:38**
